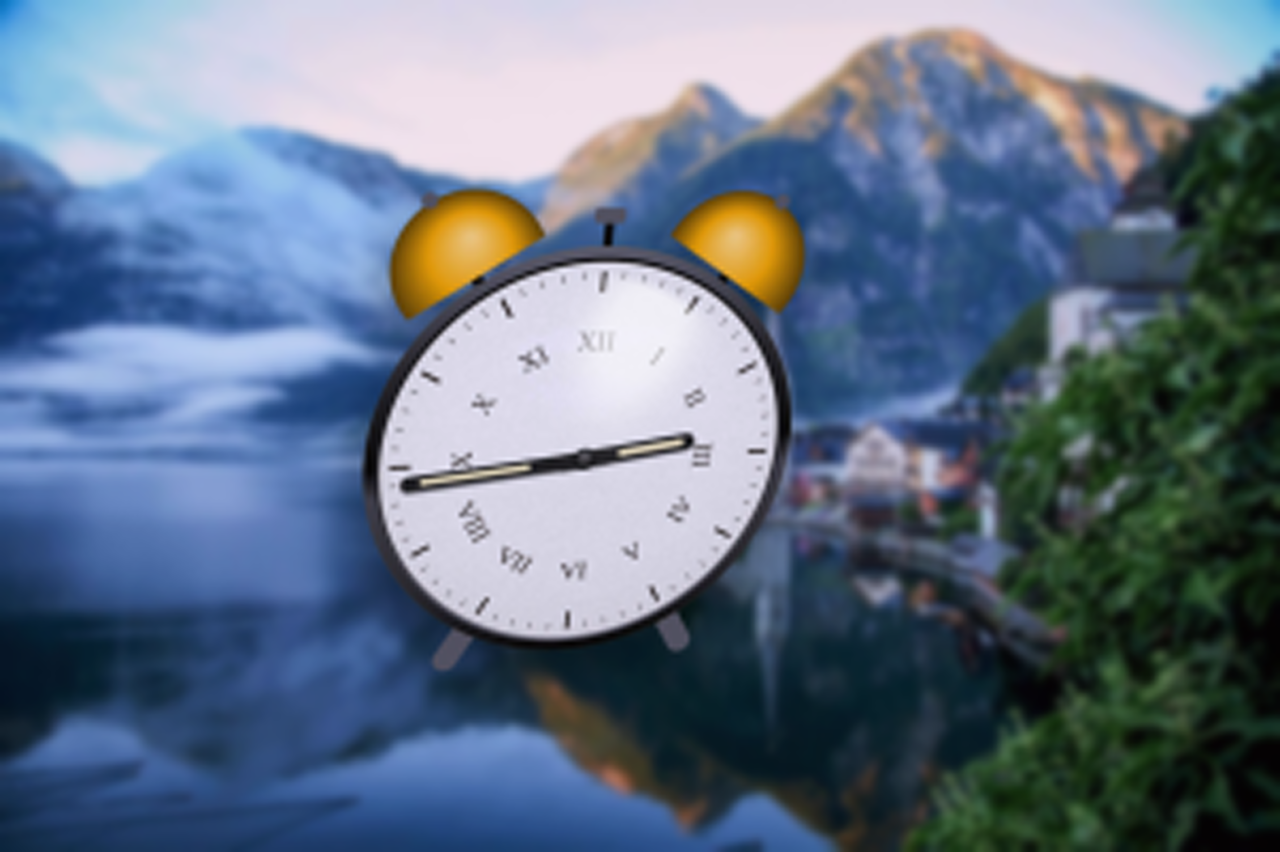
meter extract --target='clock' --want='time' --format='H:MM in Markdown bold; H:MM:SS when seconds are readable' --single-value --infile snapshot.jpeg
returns **2:44**
